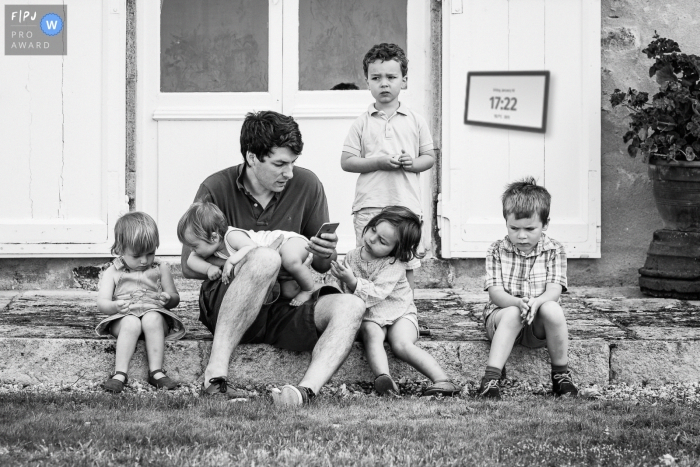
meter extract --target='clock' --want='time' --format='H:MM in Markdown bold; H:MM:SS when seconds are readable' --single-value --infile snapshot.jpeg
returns **17:22**
